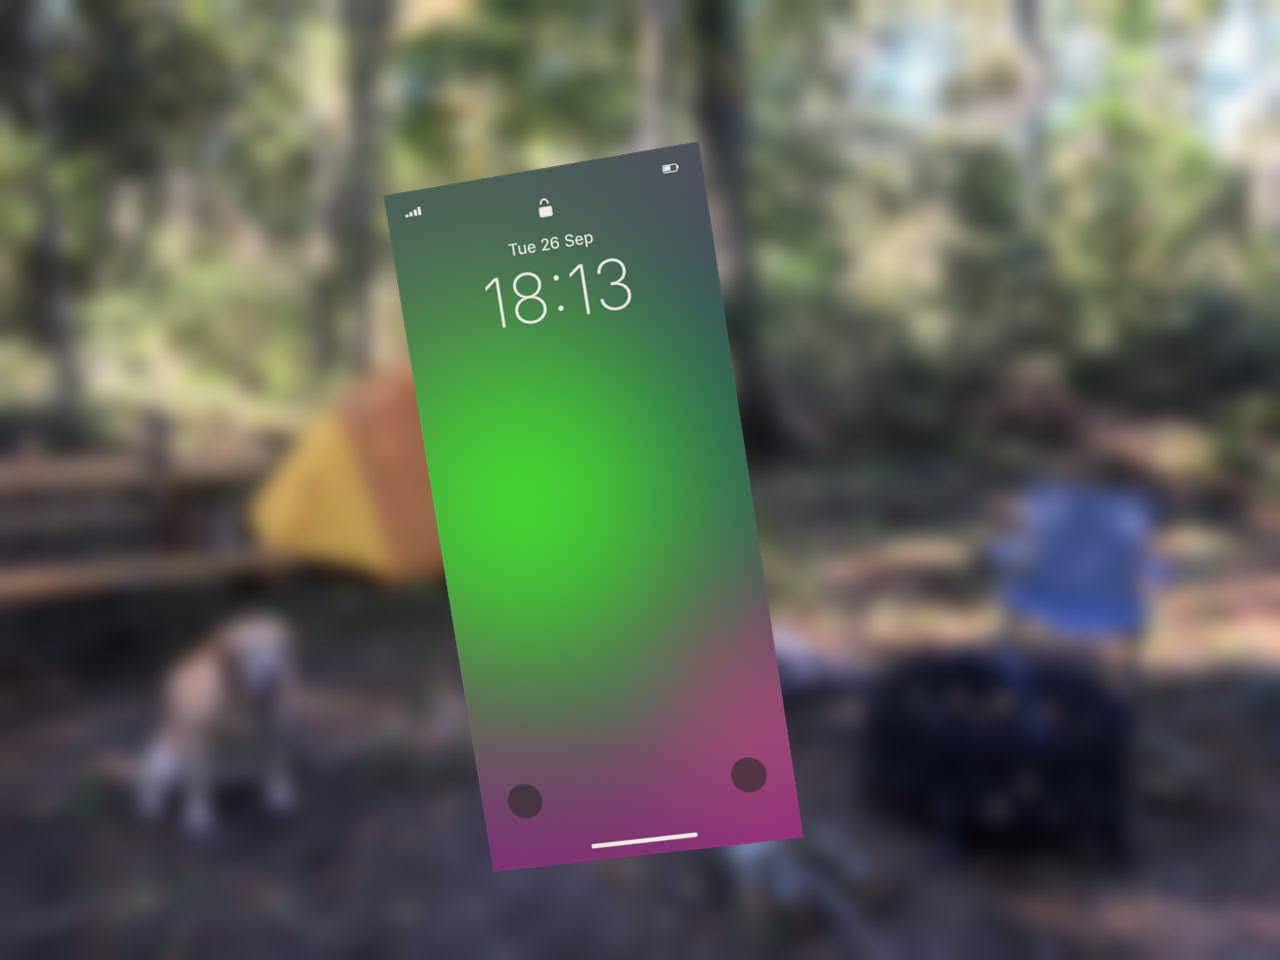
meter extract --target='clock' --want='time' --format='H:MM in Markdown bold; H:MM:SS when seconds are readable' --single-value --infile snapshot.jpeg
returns **18:13**
